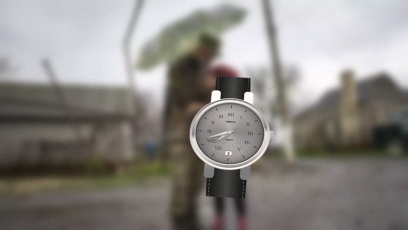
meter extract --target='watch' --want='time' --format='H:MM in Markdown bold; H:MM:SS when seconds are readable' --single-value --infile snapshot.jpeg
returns **7:42**
